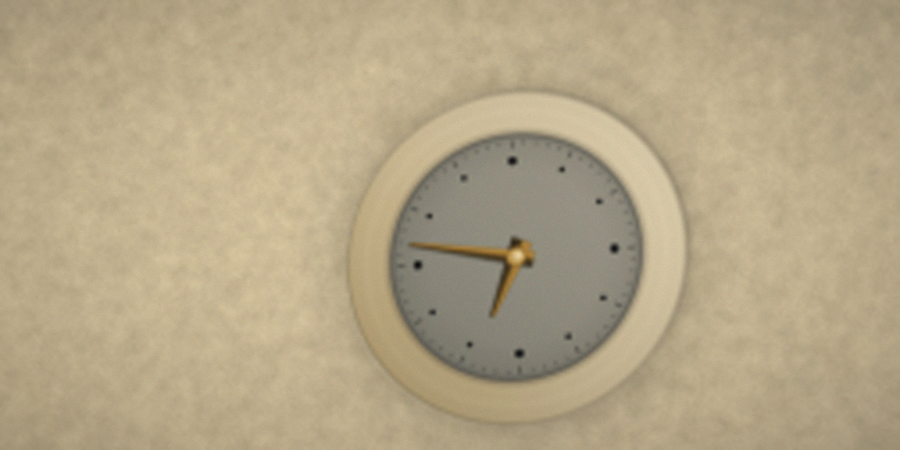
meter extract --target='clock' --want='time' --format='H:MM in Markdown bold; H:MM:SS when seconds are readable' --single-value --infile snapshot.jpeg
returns **6:47**
